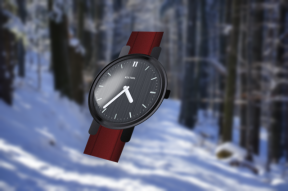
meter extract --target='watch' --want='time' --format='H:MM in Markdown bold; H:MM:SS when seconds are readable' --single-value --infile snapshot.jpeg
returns **4:36**
